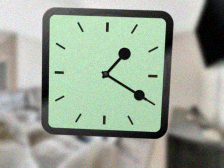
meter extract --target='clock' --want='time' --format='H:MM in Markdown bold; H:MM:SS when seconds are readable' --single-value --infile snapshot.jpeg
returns **1:20**
